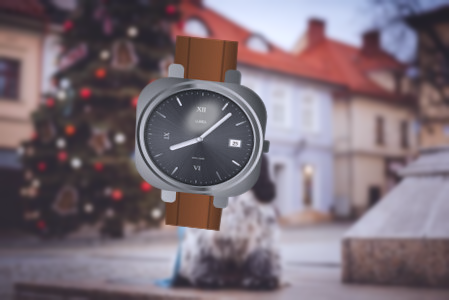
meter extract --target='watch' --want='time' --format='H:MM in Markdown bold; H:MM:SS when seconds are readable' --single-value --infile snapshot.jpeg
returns **8:07**
